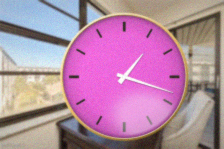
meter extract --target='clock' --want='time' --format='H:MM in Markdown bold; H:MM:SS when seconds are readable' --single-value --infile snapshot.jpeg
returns **1:18**
